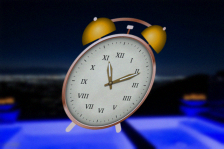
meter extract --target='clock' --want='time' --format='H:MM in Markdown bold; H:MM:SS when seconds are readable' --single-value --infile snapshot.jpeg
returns **11:11**
